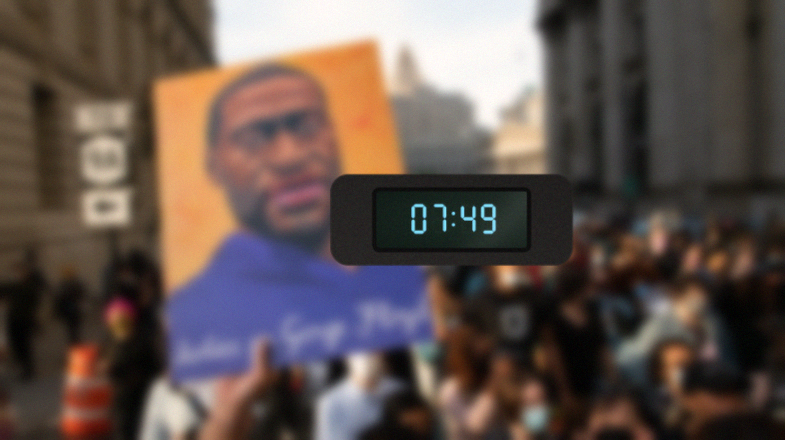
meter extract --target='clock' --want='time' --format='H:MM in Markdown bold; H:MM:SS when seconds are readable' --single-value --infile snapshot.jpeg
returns **7:49**
